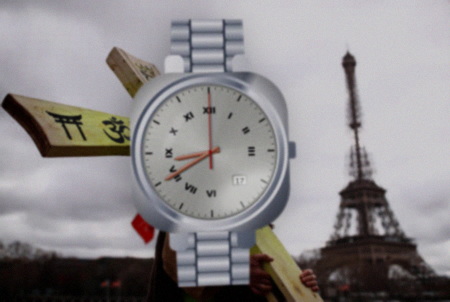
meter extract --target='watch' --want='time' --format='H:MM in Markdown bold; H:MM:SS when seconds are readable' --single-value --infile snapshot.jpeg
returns **8:40:00**
